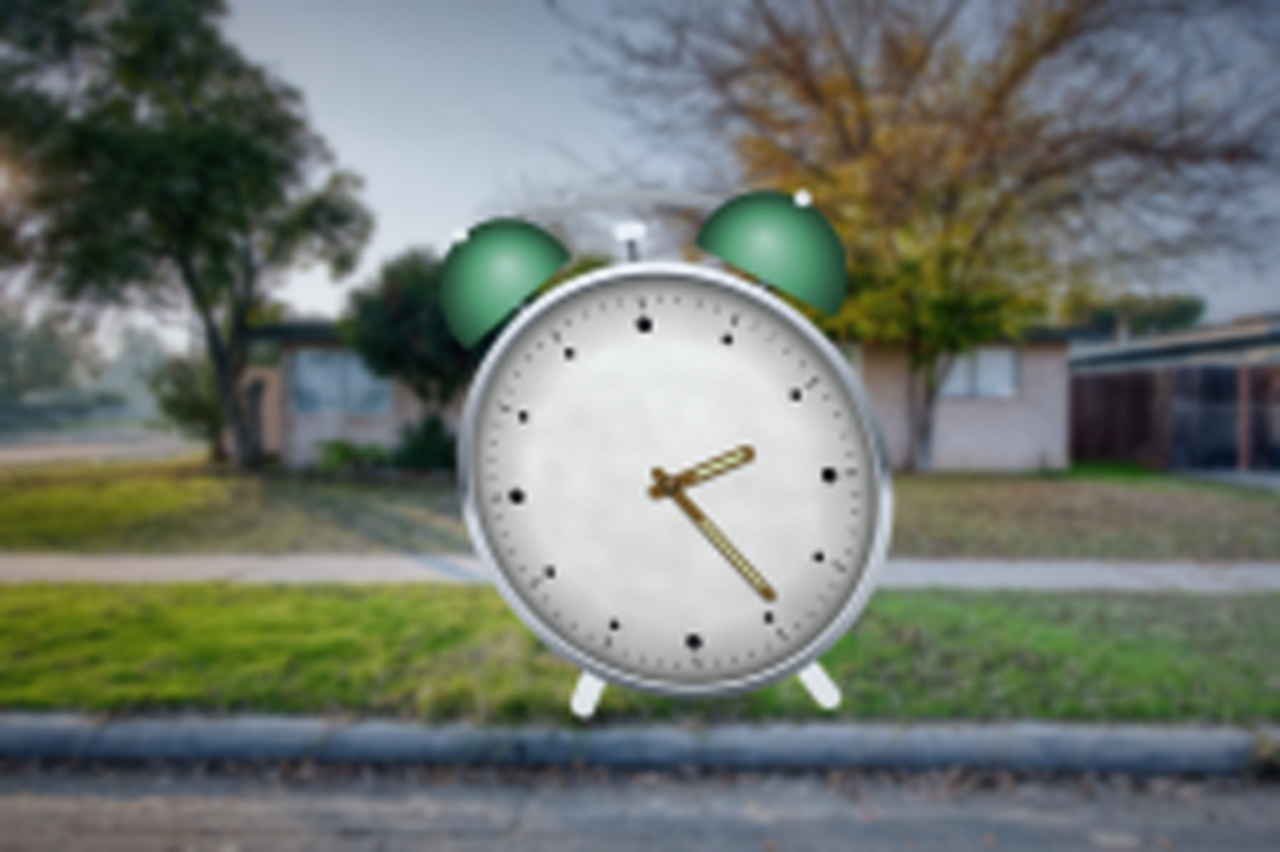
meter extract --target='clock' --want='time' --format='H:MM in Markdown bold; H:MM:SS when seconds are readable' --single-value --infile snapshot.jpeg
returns **2:24**
